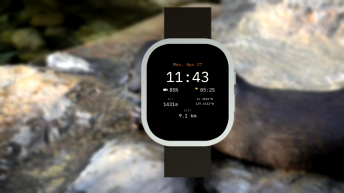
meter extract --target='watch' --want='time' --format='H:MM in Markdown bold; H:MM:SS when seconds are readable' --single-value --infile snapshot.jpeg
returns **11:43**
